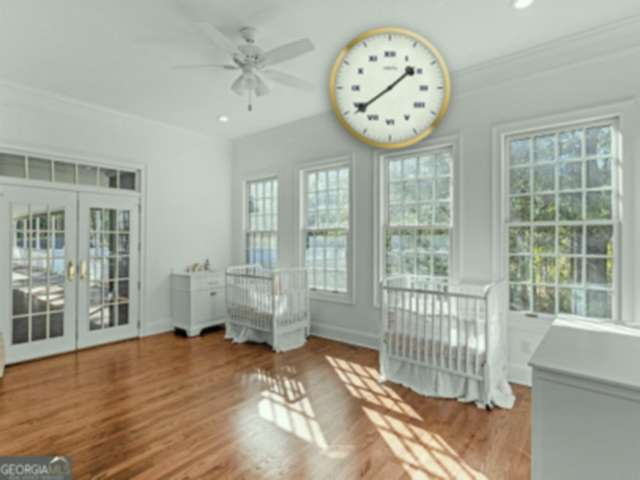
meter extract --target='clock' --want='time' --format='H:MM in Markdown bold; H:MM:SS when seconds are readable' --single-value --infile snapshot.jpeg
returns **1:39**
